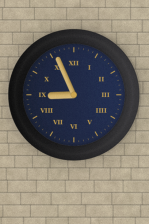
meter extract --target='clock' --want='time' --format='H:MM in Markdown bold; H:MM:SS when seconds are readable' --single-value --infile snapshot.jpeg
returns **8:56**
